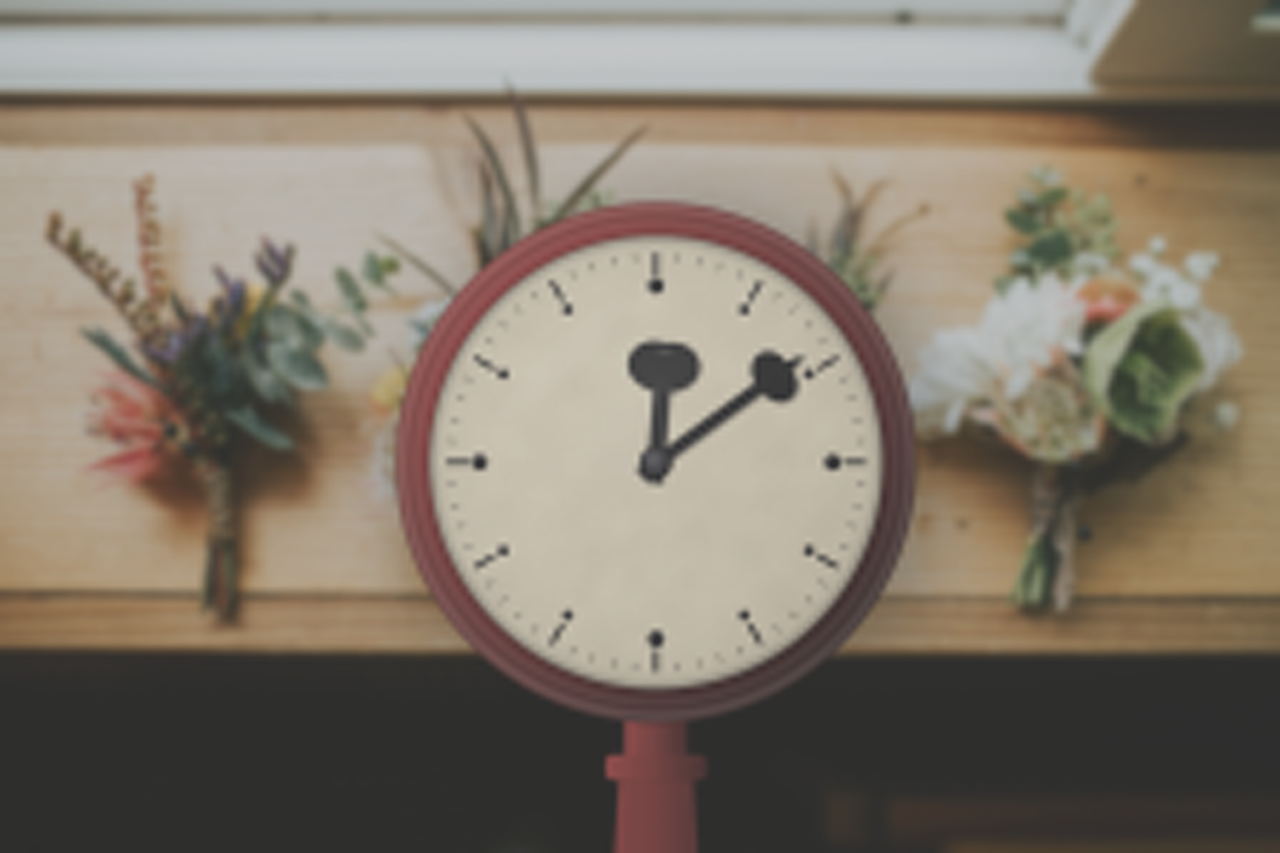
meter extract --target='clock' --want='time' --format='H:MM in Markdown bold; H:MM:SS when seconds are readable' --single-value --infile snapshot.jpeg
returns **12:09**
